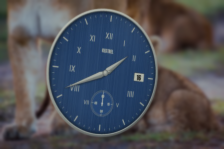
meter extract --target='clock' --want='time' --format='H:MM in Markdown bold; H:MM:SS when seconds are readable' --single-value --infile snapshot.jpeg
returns **1:41**
